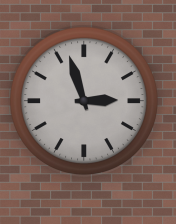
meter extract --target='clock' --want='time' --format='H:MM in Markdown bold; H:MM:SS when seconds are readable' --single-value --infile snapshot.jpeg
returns **2:57**
